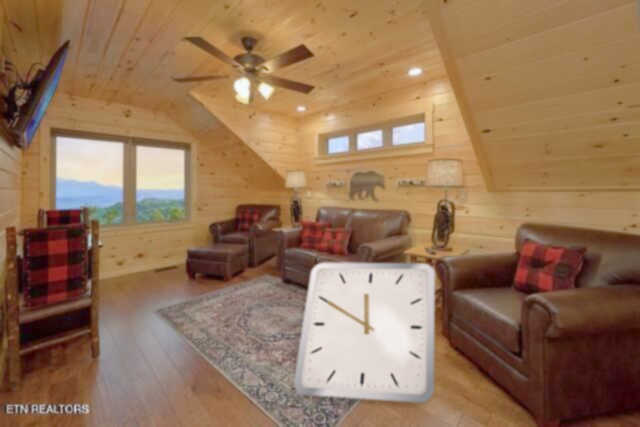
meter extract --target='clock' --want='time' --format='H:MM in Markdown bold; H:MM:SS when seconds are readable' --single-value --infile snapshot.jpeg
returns **11:50**
